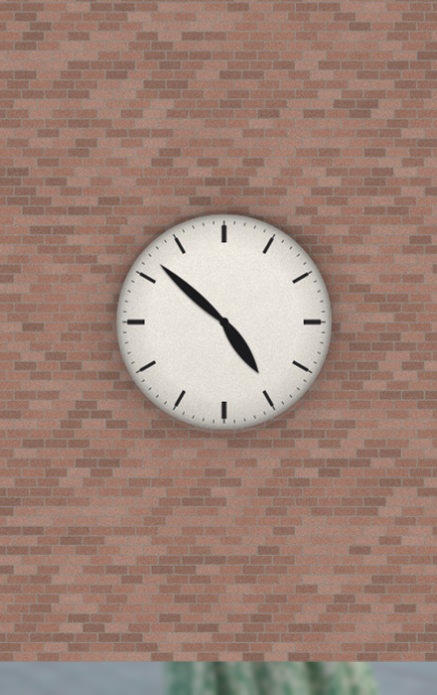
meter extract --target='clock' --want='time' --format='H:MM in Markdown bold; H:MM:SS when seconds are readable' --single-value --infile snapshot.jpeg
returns **4:52**
